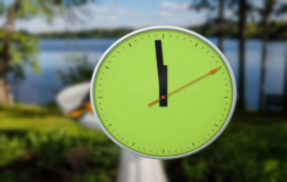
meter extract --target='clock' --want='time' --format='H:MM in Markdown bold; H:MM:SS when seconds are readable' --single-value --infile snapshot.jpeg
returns **11:59:10**
